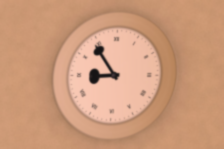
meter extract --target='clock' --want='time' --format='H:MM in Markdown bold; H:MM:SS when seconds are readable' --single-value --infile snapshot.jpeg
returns **8:54**
